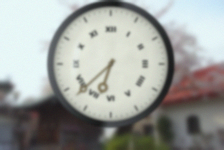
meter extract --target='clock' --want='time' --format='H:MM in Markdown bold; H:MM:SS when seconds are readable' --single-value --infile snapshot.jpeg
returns **6:38**
